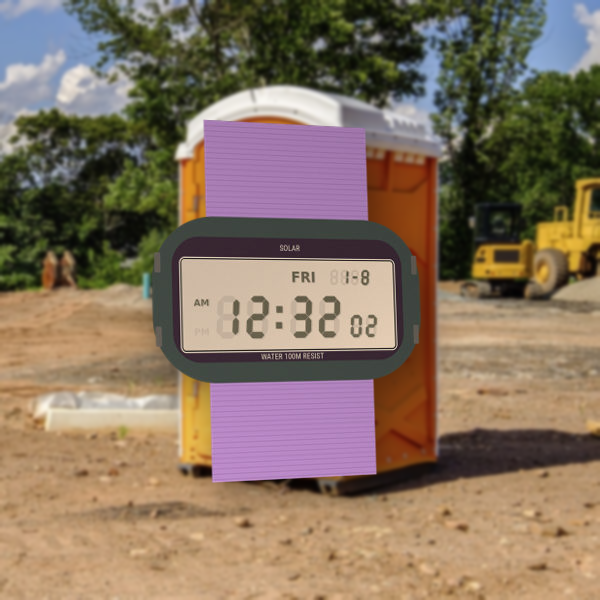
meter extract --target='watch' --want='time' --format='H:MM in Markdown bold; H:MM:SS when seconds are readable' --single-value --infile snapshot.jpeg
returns **12:32:02**
